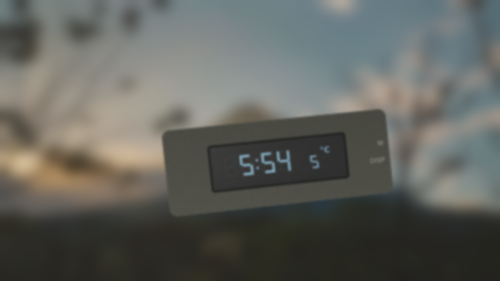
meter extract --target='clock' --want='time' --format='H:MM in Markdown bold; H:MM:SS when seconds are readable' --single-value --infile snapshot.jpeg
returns **5:54**
